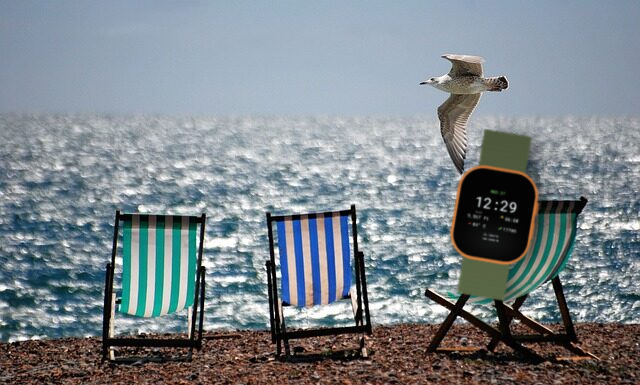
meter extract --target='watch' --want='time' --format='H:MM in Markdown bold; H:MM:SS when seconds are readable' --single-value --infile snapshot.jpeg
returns **12:29**
